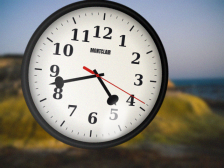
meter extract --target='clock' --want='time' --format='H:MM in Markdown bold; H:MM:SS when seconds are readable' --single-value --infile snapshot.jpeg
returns **4:42:19**
